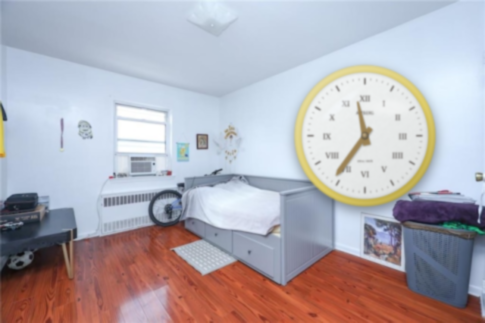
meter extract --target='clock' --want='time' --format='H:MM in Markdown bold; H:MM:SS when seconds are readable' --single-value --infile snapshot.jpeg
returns **11:36**
